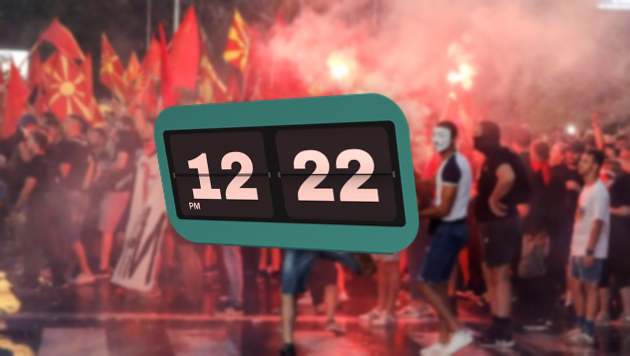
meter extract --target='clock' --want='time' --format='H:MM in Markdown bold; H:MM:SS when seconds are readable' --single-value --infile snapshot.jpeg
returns **12:22**
